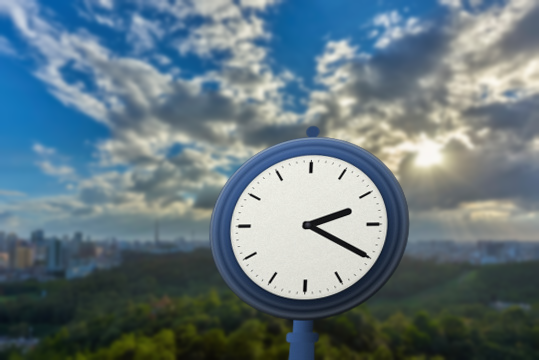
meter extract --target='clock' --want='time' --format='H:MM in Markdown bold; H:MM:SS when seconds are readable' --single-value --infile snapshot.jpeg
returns **2:20**
